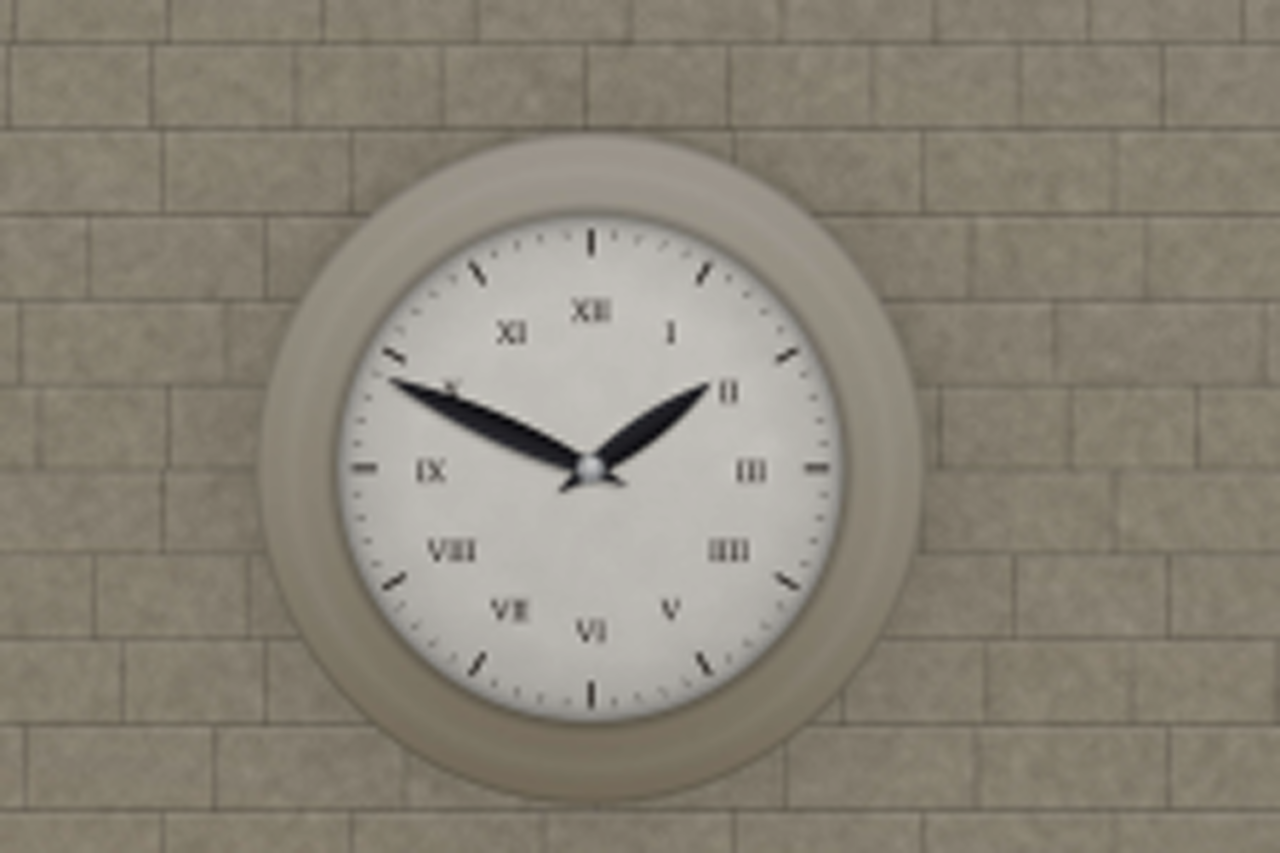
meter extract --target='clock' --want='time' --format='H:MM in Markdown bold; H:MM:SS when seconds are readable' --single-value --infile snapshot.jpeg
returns **1:49**
